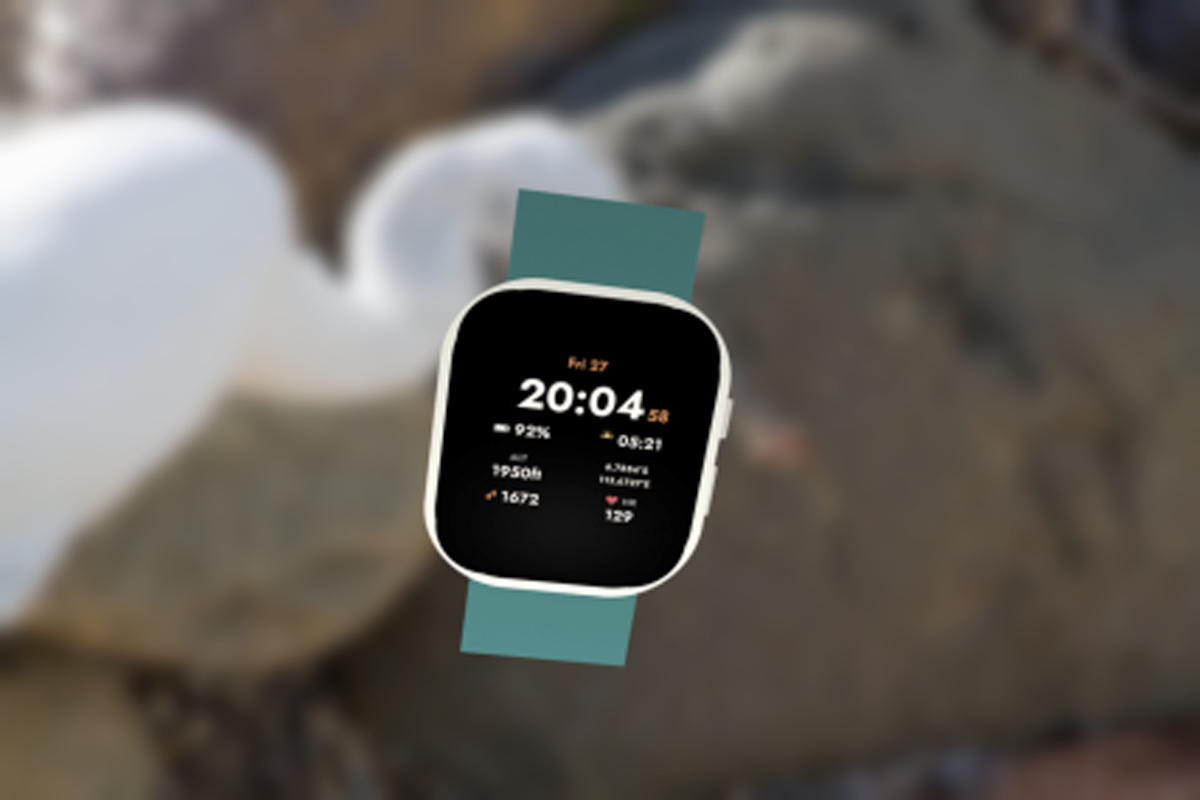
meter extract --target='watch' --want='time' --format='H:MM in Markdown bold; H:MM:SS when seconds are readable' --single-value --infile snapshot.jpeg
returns **20:04**
